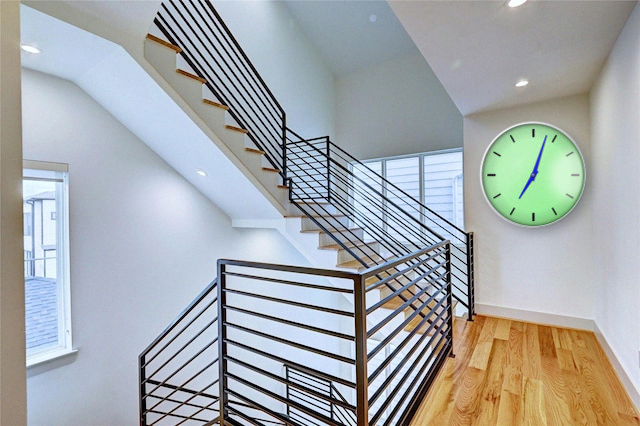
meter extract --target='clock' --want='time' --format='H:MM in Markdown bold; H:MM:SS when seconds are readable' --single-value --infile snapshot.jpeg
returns **7:03**
